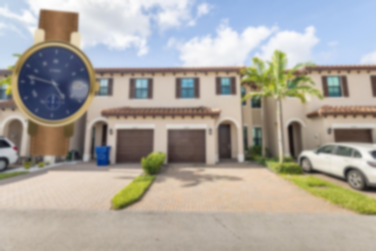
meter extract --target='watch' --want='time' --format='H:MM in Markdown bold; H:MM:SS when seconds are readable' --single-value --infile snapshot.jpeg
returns **4:47**
